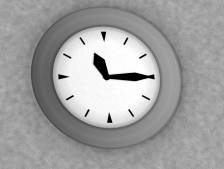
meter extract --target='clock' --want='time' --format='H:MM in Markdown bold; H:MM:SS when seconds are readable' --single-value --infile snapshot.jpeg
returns **11:15**
